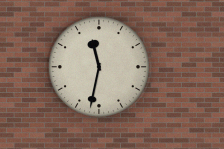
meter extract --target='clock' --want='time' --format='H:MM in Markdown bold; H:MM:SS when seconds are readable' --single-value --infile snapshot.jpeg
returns **11:32**
